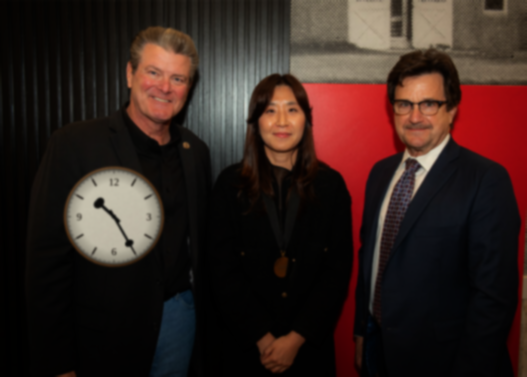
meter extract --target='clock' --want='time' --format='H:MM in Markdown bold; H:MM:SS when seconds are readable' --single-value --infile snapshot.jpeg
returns **10:25**
